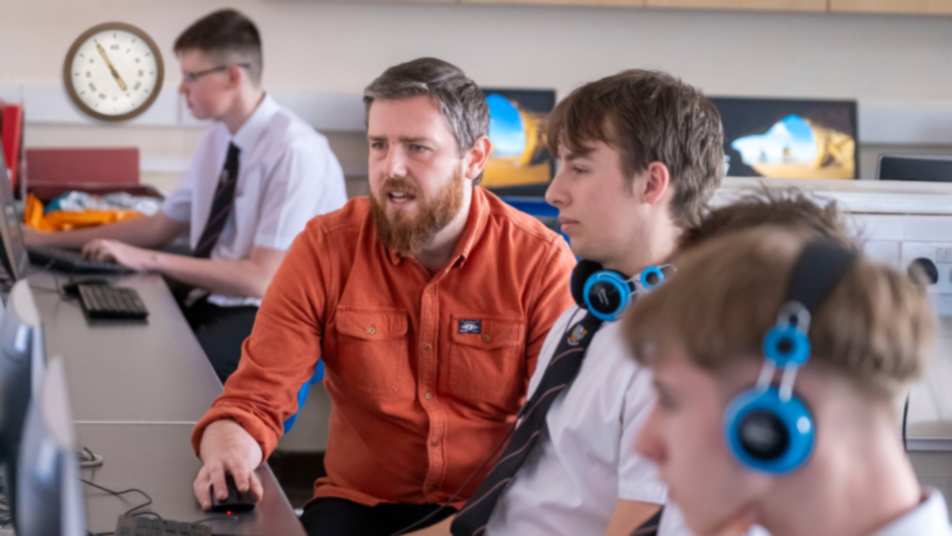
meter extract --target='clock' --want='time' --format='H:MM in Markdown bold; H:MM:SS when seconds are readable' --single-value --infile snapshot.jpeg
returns **4:55**
